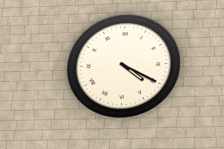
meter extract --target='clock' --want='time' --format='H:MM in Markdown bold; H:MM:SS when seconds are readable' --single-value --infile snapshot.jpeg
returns **4:20**
